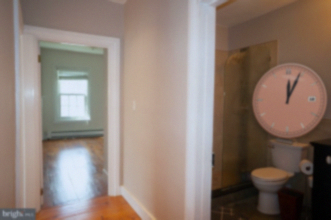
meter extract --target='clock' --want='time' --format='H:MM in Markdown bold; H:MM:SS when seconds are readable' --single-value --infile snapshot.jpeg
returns **12:04**
